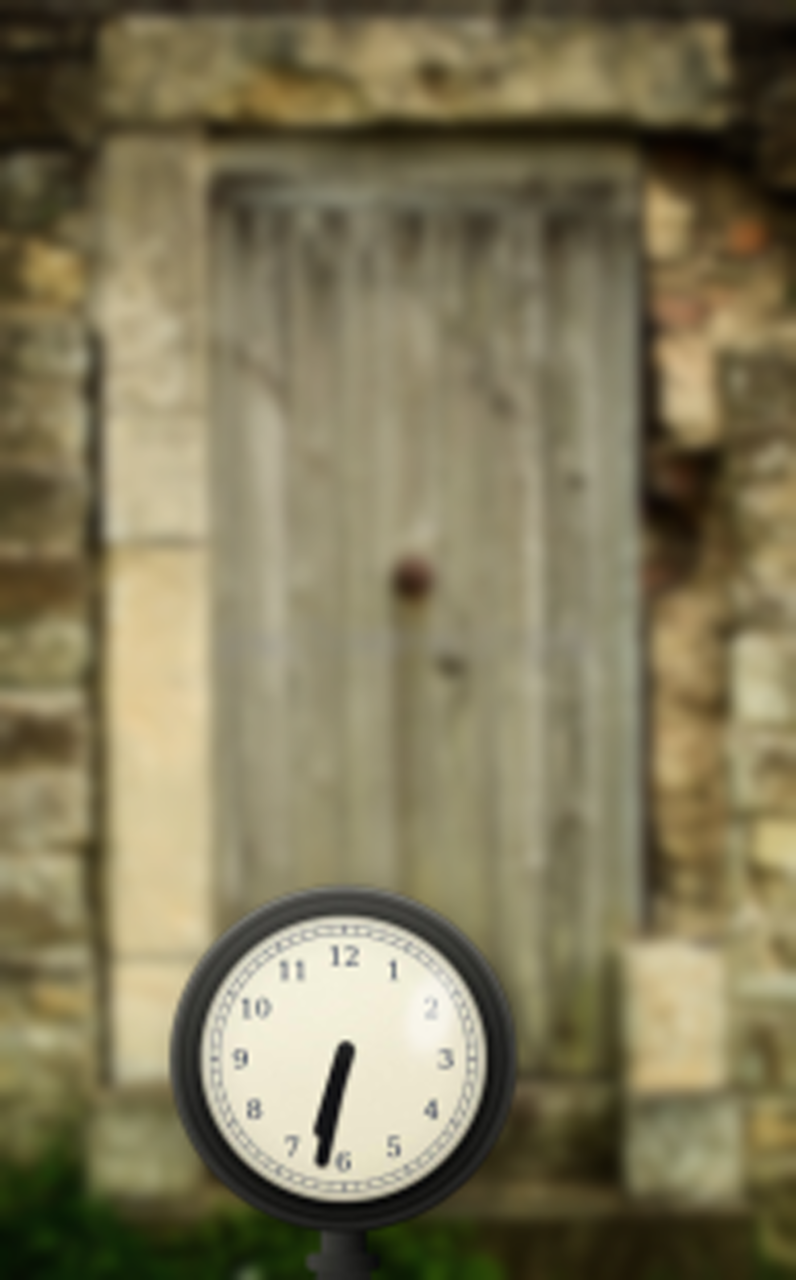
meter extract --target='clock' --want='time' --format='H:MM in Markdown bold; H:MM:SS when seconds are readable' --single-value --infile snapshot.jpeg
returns **6:32**
